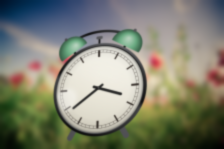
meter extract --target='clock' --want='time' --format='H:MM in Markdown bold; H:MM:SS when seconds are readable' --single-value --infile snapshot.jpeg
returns **3:39**
